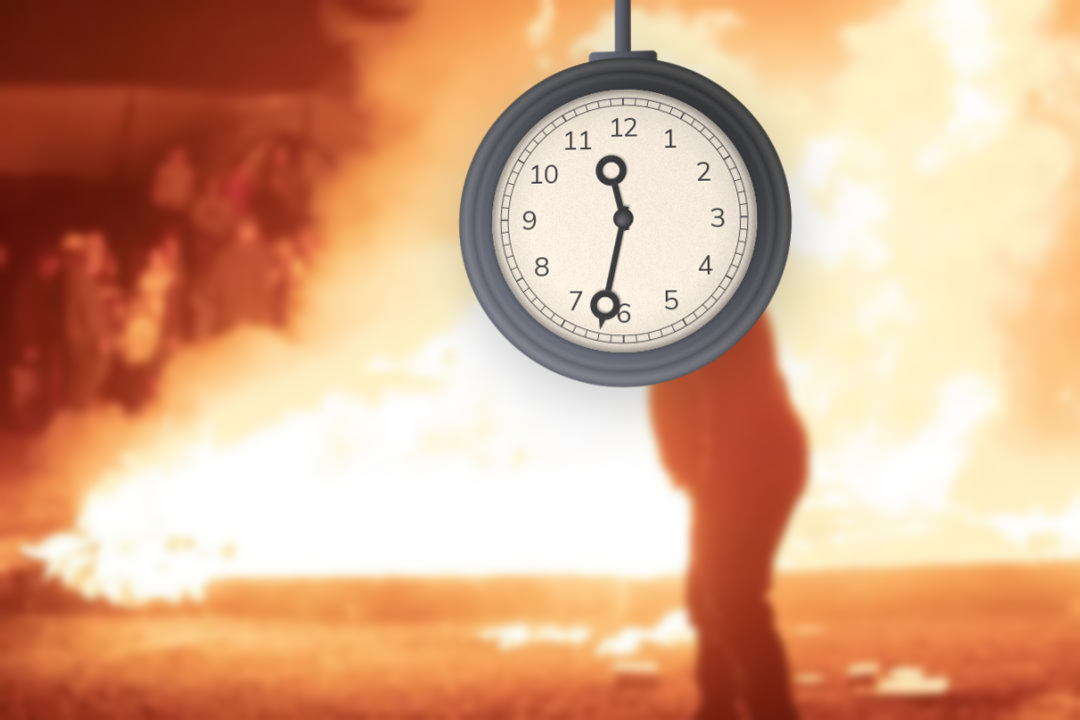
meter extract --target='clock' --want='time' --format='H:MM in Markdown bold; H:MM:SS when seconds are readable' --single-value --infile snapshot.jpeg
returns **11:32**
